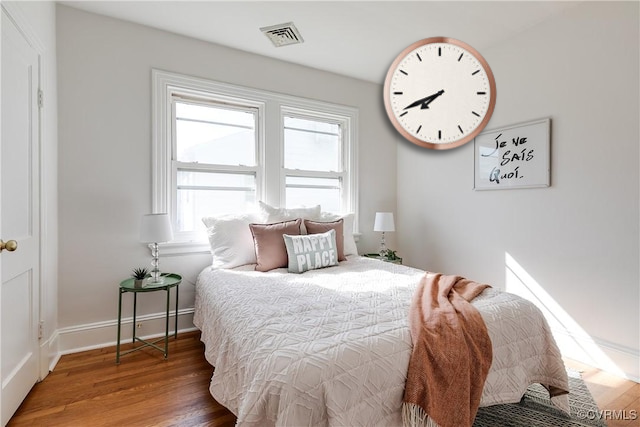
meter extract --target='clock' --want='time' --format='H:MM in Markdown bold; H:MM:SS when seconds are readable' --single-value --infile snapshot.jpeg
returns **7:41**
